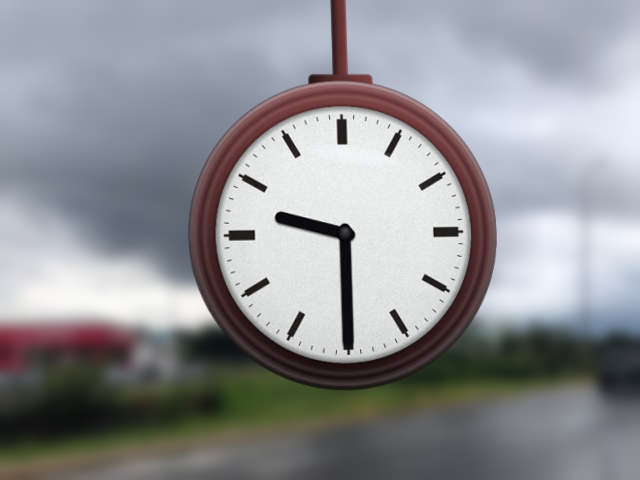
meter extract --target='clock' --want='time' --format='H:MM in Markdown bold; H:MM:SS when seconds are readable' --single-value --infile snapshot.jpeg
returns **9:30**
